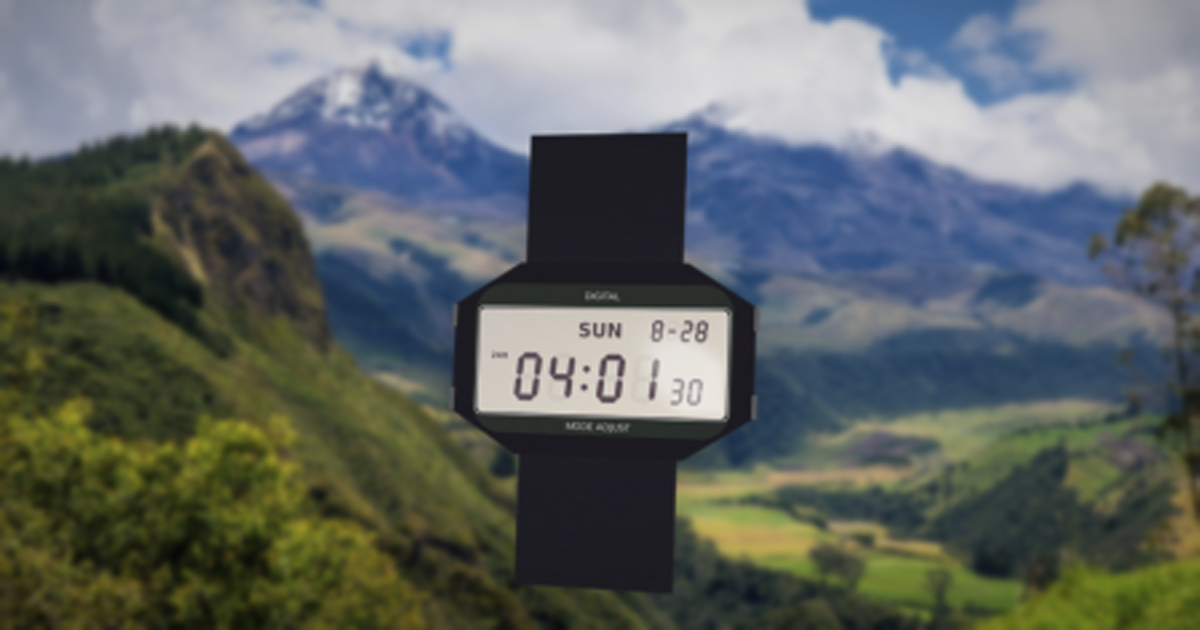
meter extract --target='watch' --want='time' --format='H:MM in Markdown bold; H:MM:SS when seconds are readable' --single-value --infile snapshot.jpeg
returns **4:01:30**
